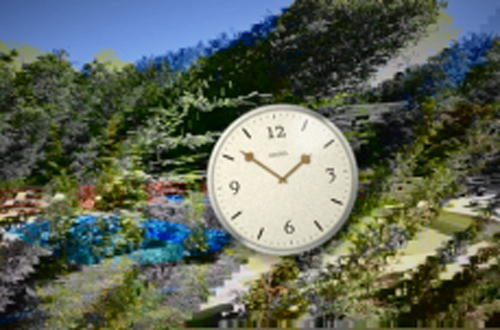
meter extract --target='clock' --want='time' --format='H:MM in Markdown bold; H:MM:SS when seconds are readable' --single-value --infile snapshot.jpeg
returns **1:52**
